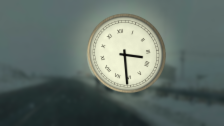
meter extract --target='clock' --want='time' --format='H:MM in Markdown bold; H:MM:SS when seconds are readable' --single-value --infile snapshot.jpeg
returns **3:31**
